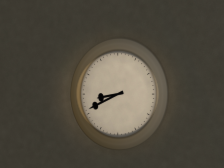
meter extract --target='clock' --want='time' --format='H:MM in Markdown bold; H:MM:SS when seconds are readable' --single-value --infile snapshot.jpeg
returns **8:41**
